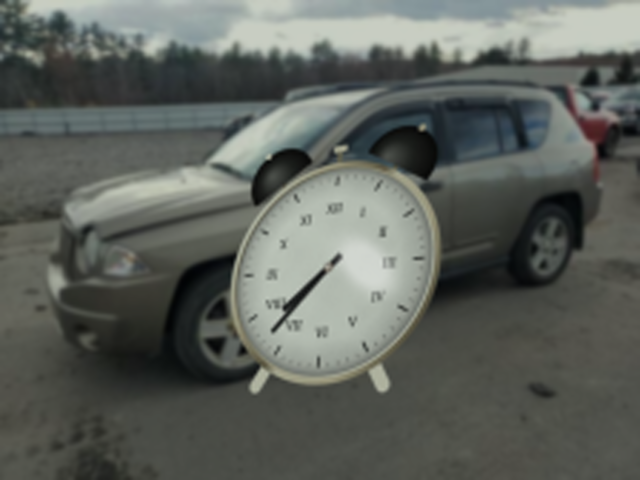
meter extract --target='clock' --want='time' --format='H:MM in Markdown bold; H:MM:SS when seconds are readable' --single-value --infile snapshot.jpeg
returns **7:37**
